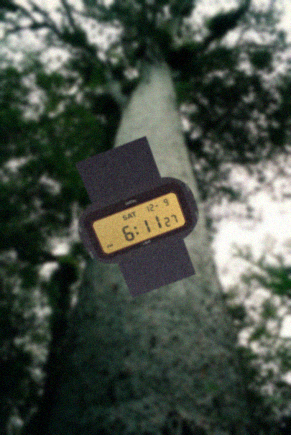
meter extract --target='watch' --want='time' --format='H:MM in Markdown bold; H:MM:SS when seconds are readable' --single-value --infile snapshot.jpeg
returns **6:11:27**
